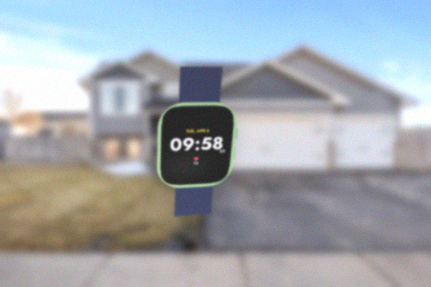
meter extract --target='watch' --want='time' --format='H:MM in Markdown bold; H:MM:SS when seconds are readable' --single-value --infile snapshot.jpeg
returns **9:58**
